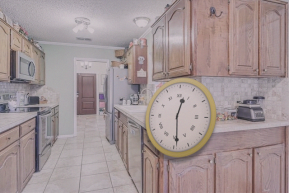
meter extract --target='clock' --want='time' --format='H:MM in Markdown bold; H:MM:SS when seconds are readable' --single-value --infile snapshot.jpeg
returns **12:29**
